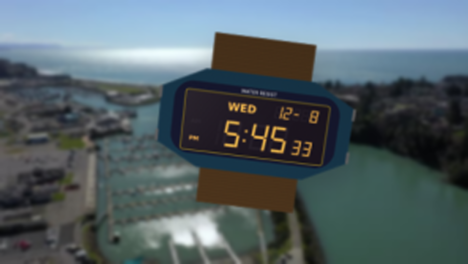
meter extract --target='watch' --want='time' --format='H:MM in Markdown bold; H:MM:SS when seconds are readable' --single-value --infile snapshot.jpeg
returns **5:45:33**
